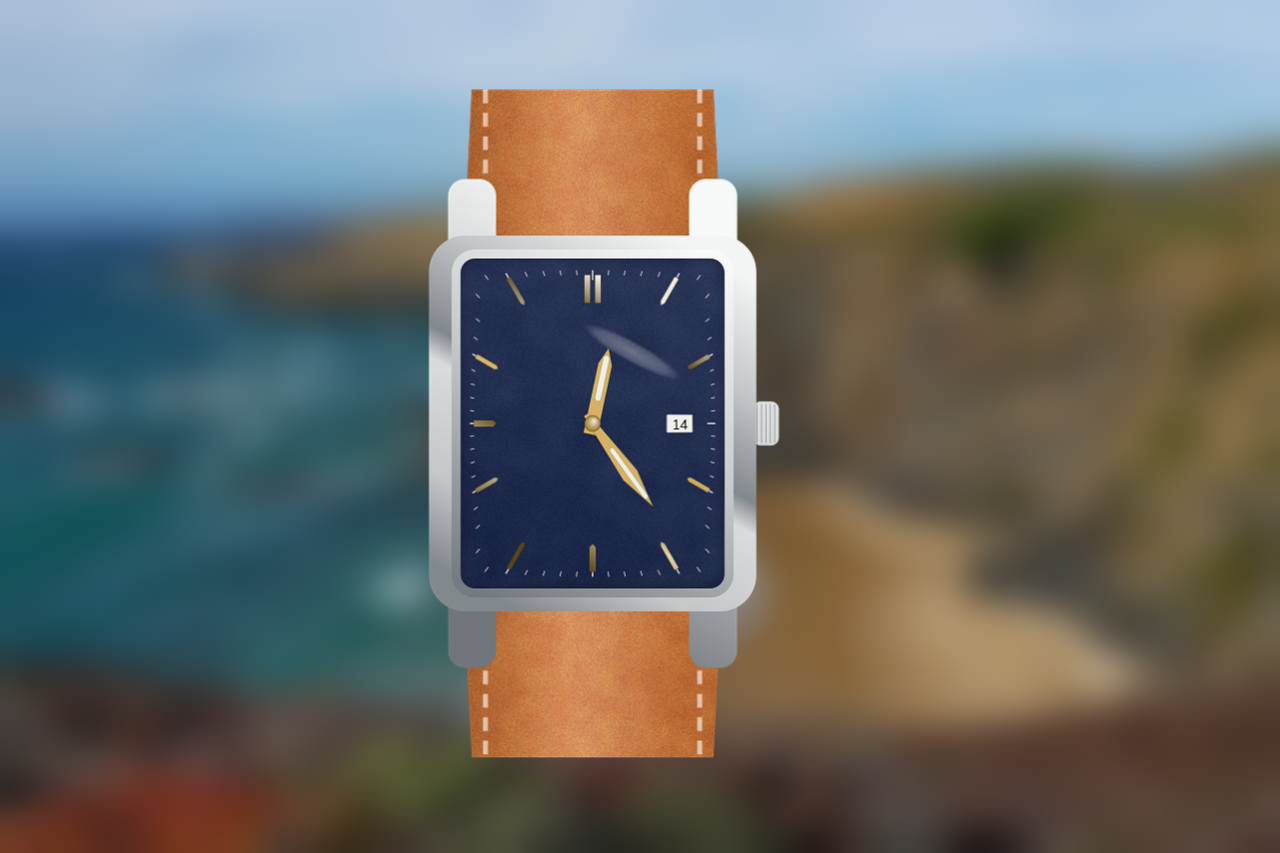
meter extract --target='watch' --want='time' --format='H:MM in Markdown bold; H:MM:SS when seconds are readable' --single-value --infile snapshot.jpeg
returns **12:24**
